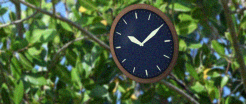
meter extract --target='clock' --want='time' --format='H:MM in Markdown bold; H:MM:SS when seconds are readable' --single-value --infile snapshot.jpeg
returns **10:10**
